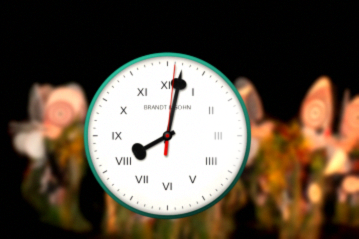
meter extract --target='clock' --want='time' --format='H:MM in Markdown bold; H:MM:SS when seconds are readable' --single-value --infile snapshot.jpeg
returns **8:02:01**
